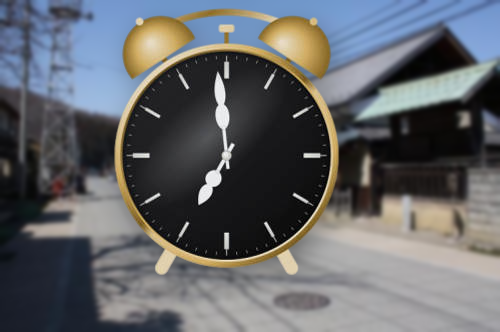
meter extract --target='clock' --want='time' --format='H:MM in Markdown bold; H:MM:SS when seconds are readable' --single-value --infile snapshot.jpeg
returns **6:59**
